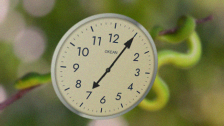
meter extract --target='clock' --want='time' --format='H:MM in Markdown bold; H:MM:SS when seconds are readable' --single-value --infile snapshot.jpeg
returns **7:05**
